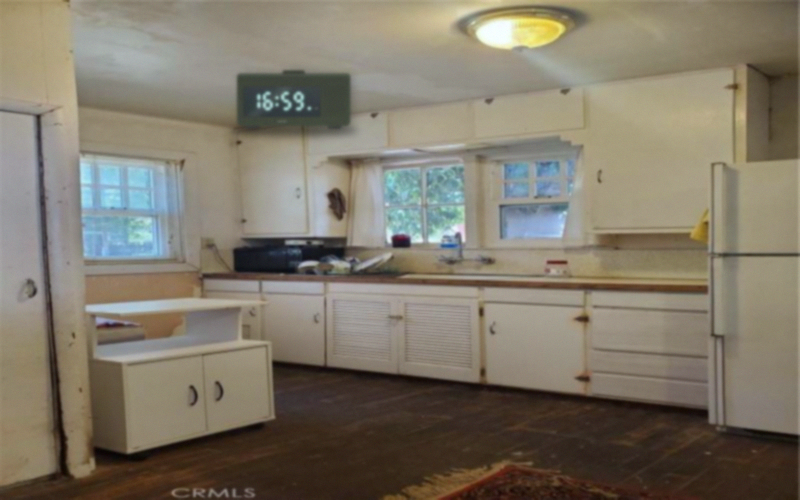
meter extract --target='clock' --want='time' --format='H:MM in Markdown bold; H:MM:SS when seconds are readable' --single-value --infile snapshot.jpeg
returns **16:59**
